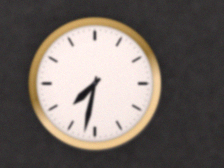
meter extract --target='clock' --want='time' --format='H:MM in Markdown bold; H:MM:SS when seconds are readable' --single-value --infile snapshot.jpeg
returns **7:32**
